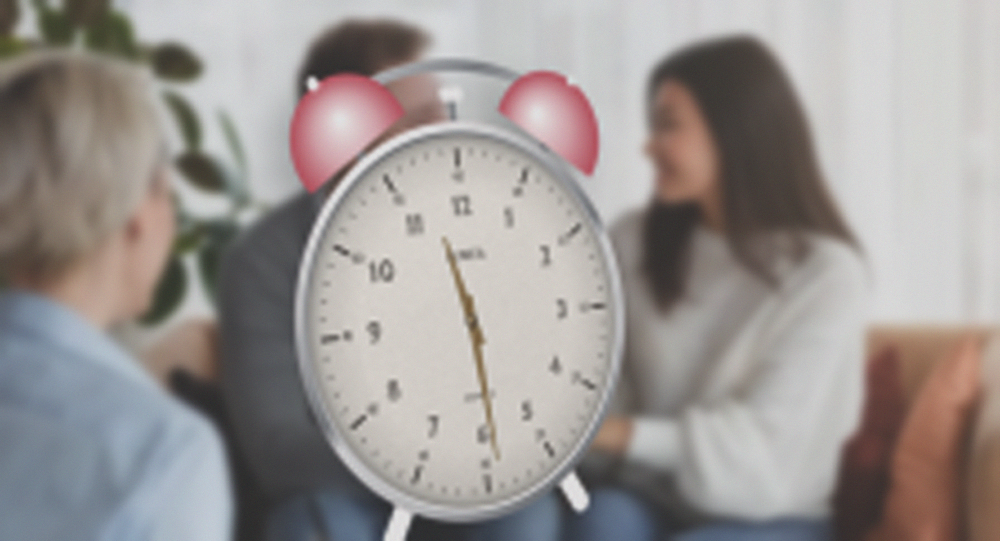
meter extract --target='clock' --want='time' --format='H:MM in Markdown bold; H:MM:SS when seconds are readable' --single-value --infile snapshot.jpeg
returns **11:29**
